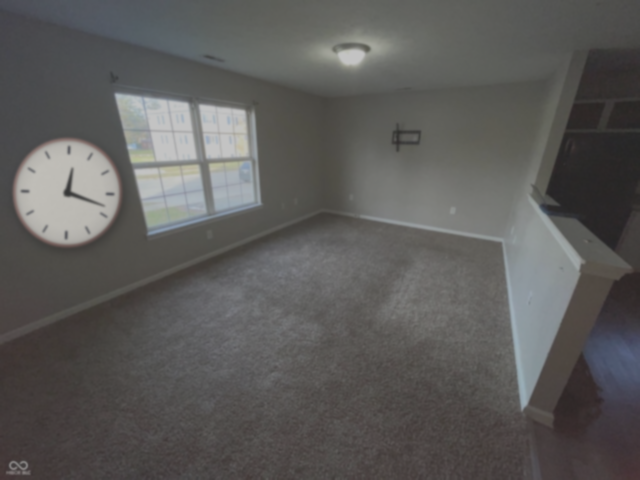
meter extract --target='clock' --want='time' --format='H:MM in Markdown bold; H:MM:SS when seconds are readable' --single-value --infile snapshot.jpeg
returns **12:18**
